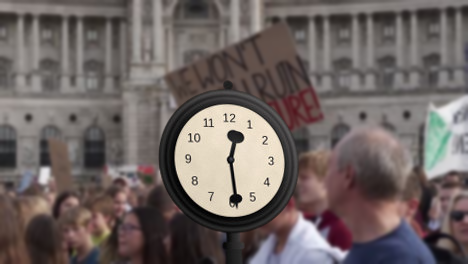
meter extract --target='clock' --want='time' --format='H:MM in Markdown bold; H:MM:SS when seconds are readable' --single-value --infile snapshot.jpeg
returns **12:29**
